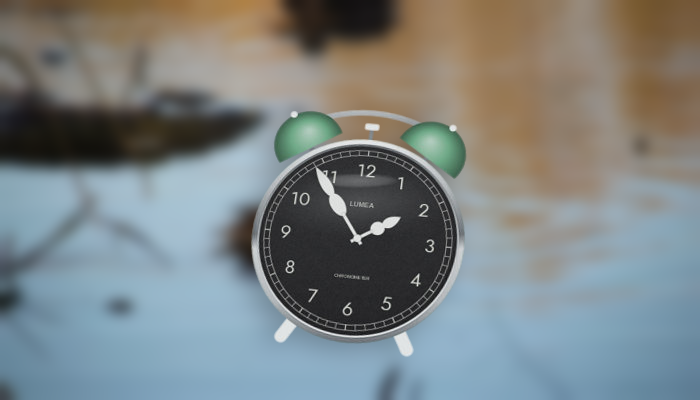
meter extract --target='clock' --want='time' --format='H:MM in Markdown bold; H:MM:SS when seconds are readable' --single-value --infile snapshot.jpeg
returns **1:54**
